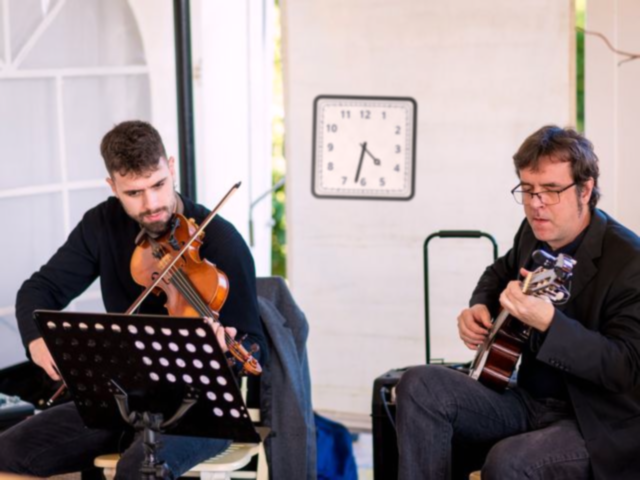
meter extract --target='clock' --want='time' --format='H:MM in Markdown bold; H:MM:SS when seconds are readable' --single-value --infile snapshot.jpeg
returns **4:32**
